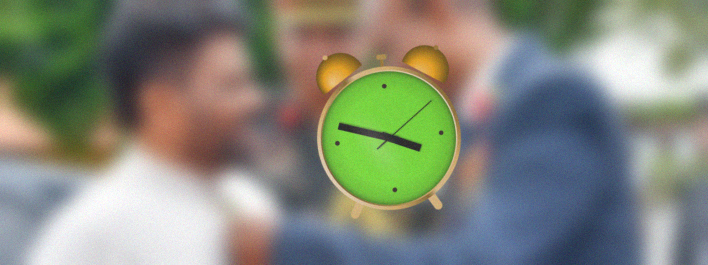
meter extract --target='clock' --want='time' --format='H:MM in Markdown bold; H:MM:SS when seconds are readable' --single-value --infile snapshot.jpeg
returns **3:48:09**
